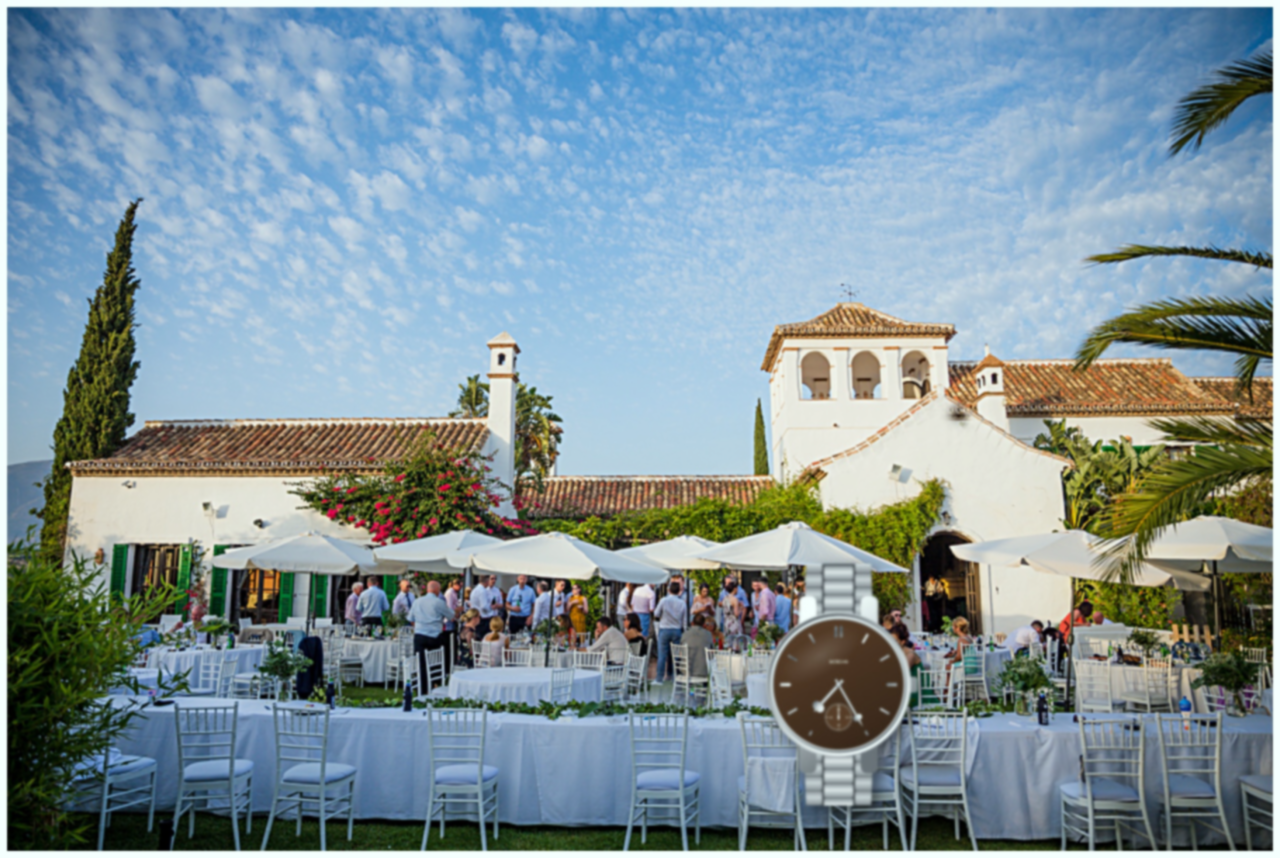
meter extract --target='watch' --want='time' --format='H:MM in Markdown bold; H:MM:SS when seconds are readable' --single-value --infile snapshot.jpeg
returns **7:25**
